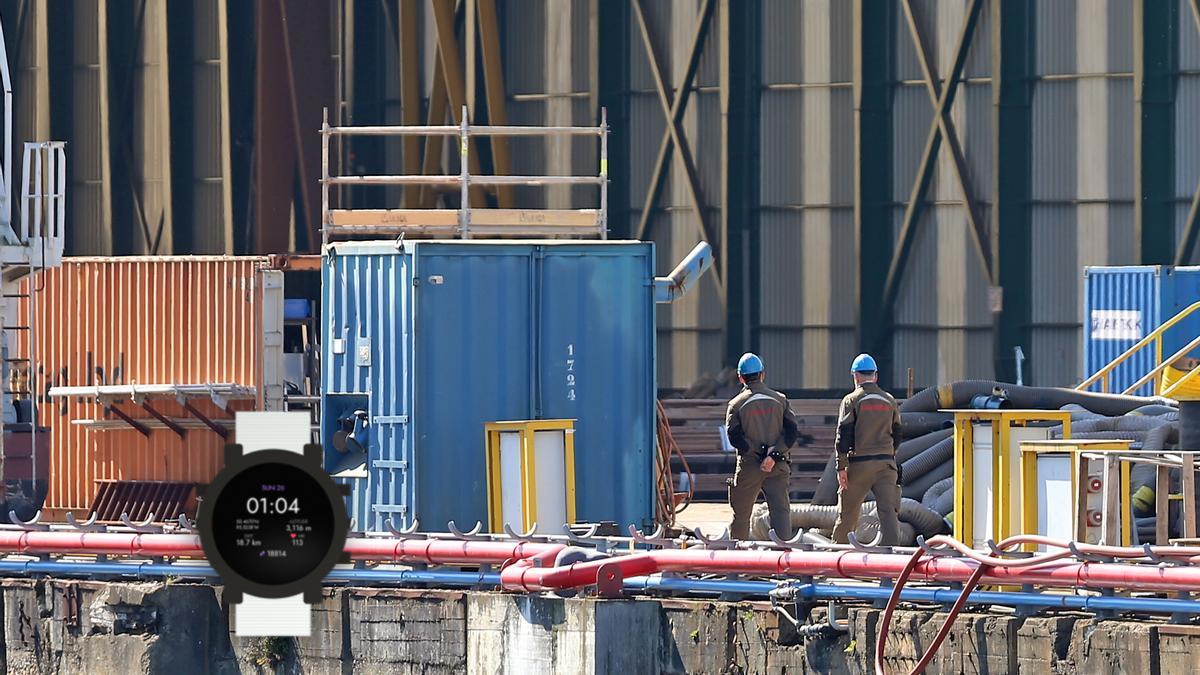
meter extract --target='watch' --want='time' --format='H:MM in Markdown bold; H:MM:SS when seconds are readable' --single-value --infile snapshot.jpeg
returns **1:04**
